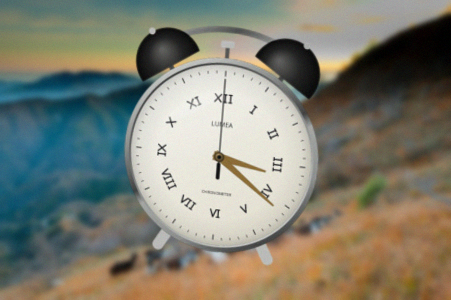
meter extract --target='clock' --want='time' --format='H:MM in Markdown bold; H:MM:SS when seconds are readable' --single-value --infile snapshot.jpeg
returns **3:21:00**
